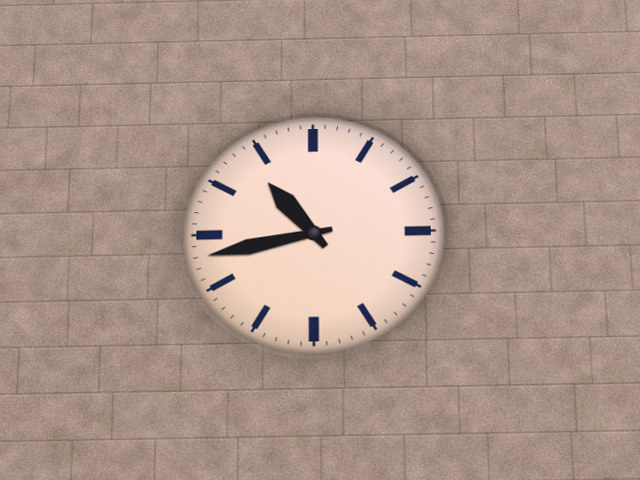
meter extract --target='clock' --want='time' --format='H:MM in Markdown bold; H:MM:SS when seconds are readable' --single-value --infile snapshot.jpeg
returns **10:43**
